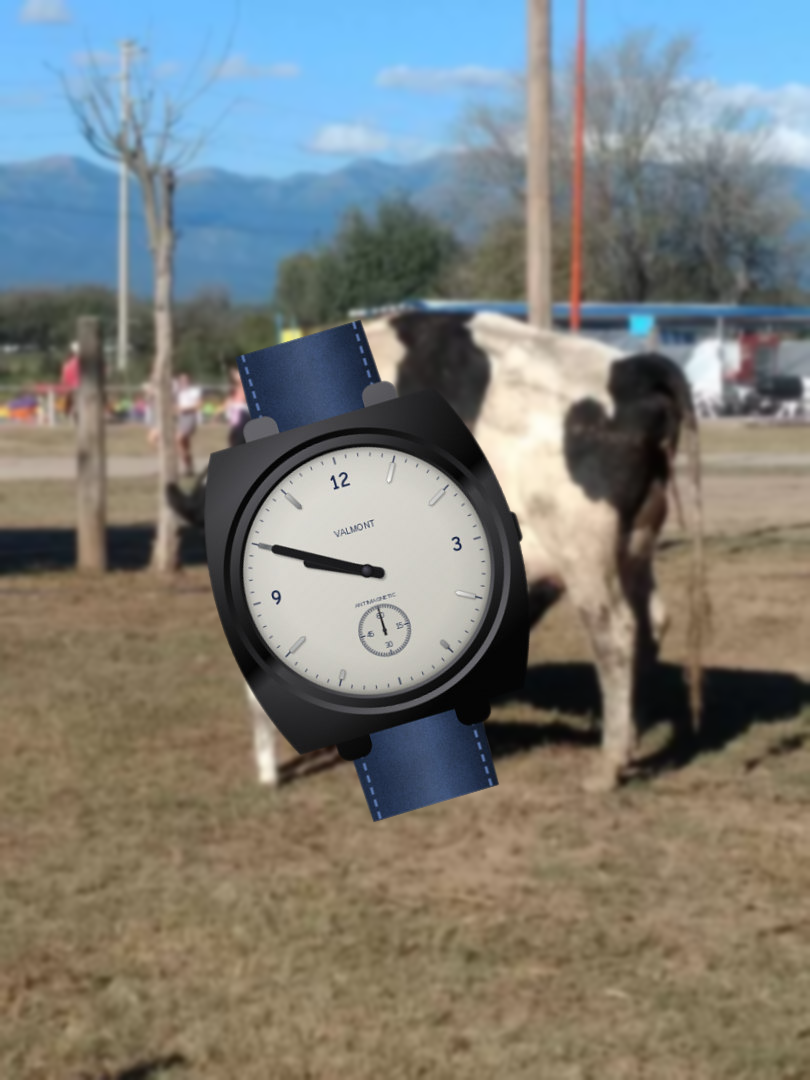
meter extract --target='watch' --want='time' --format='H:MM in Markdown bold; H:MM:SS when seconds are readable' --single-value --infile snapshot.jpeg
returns **9:50**
